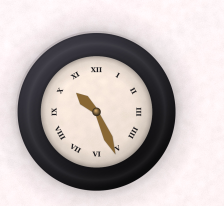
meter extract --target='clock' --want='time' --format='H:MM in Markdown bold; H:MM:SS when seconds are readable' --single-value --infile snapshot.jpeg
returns **10:26**
